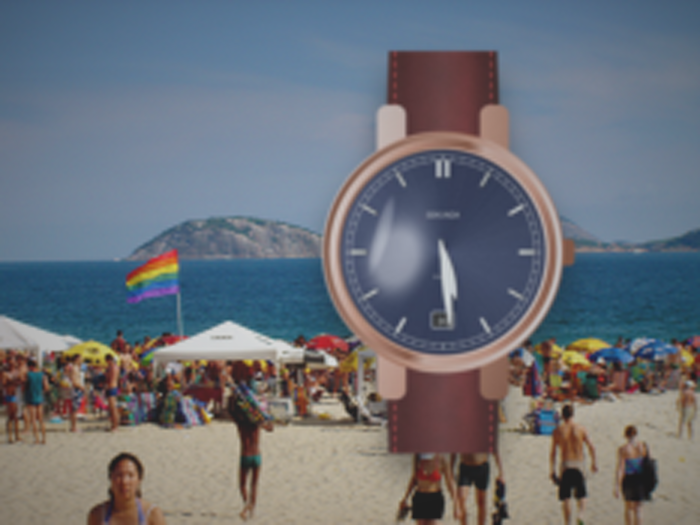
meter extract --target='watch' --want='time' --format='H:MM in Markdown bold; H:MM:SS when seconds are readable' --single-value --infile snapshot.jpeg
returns **5:29**
